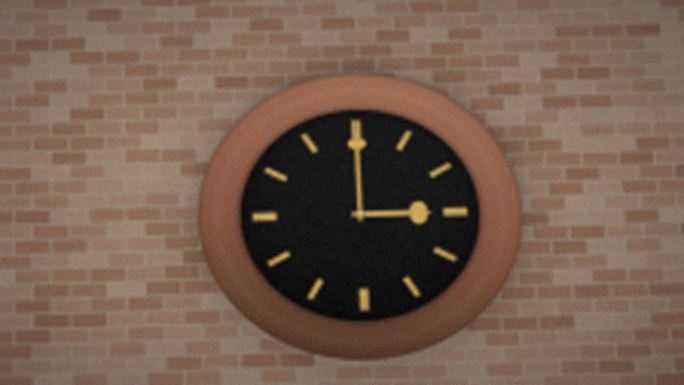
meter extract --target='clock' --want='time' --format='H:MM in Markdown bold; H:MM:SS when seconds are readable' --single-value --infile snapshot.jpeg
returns **3:00**
